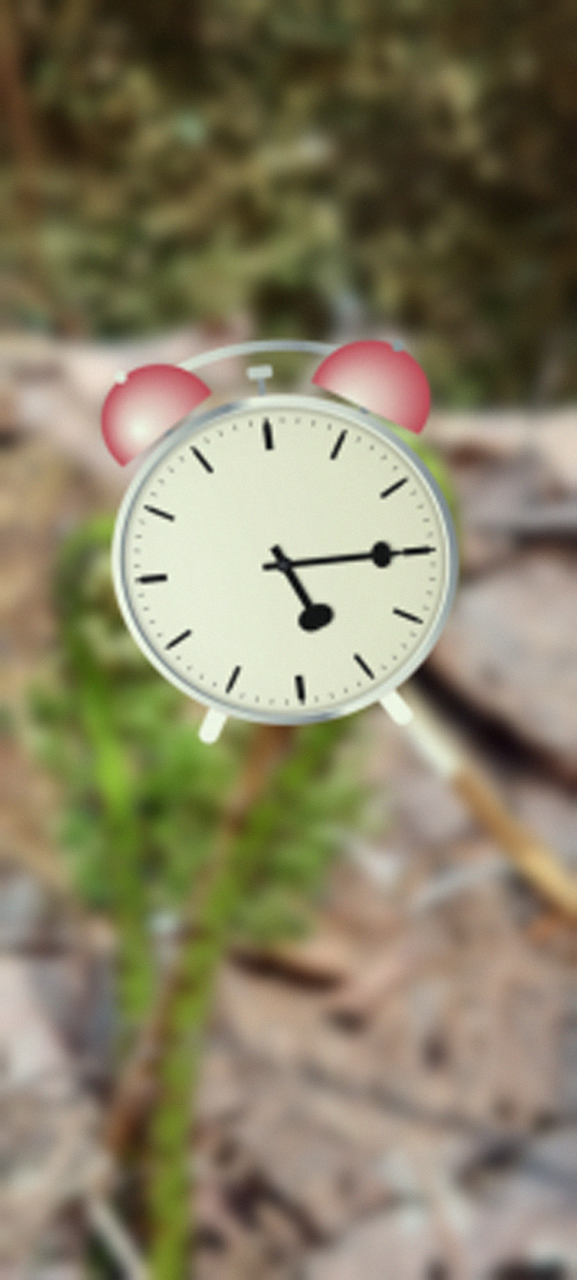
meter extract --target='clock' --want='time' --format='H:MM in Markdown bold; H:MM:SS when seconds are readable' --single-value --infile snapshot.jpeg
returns **5:15**
